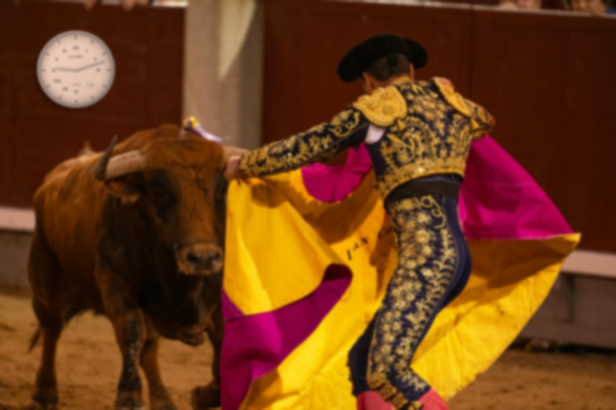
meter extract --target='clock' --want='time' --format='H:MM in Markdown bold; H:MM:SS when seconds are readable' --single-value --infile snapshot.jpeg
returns **9:12**
